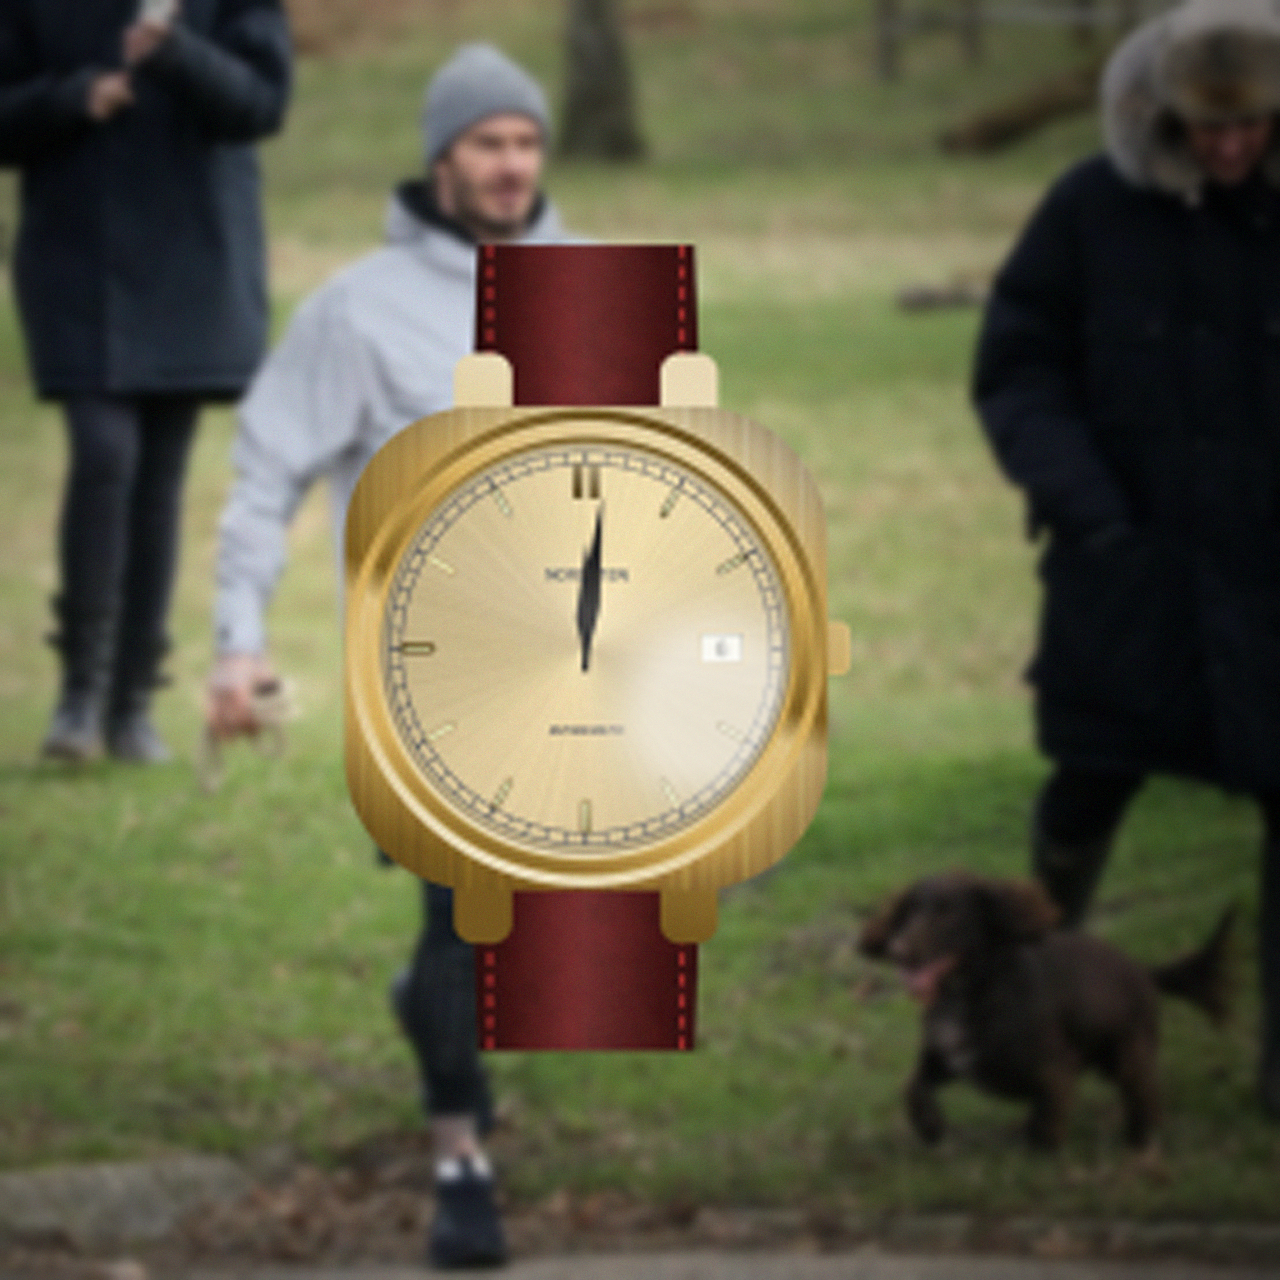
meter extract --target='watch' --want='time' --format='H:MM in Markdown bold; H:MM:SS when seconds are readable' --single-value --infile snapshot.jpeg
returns **12:01**
